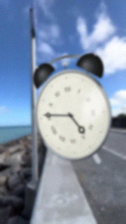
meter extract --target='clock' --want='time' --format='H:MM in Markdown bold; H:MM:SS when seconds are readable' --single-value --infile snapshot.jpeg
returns **4:46**
